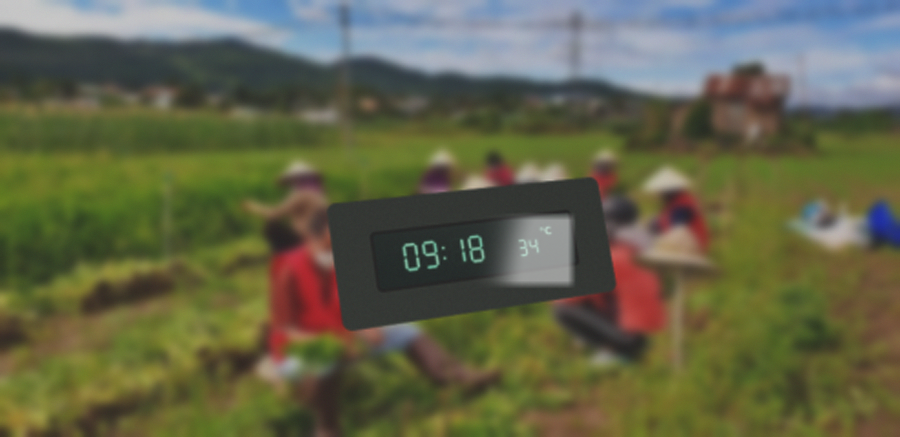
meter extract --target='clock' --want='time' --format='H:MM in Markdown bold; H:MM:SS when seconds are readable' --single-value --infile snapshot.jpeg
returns **9:18**
